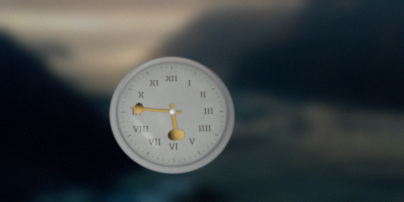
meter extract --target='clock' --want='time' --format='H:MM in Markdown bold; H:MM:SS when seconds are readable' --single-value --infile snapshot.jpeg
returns **5:46**
